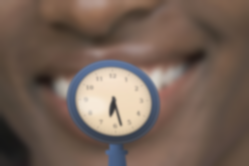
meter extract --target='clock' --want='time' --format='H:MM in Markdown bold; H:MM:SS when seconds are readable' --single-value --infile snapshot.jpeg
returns **6:28**
